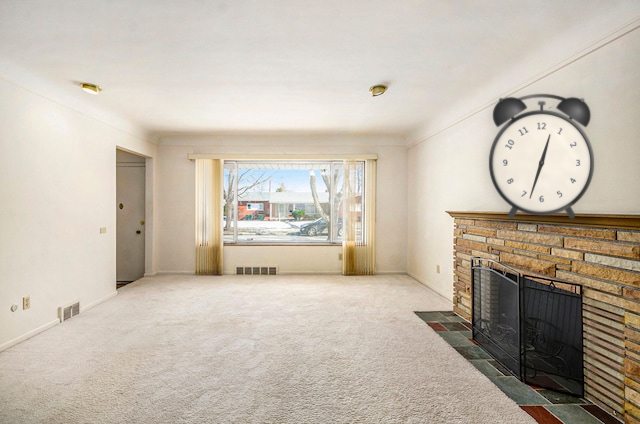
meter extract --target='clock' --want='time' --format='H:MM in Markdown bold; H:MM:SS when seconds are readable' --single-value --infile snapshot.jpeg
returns **12:33**
